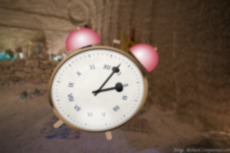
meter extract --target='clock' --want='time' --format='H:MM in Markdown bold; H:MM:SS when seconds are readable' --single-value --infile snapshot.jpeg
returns **2:03**
